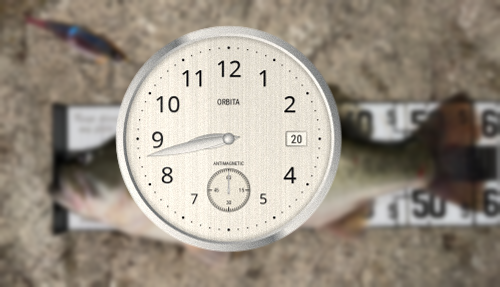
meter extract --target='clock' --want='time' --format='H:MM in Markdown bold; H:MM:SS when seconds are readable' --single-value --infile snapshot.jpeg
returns **8:43**
